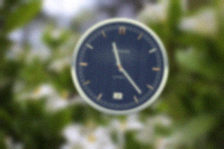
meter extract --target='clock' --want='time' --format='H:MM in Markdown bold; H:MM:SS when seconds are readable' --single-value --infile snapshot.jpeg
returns **11:23**
